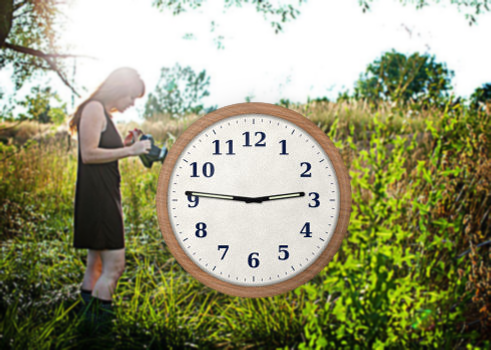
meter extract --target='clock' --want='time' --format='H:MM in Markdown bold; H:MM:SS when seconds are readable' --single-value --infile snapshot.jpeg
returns **2:46**
